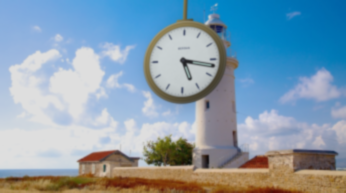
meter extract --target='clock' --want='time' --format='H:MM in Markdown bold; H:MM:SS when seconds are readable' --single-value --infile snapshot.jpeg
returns **5:17**
